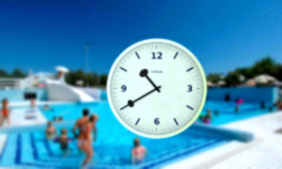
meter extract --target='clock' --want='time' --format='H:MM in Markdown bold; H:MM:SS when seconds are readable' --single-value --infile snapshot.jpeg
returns **10:40**
